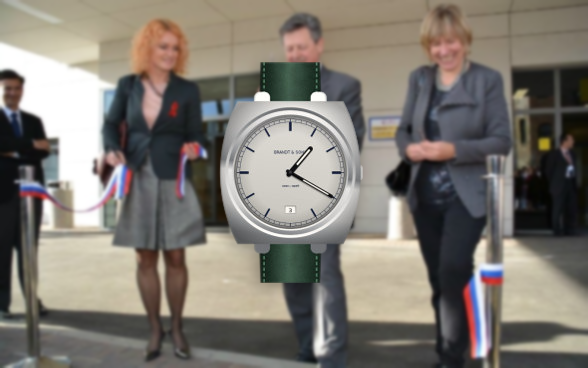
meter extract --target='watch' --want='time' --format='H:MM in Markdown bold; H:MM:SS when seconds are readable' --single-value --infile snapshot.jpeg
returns **1:20**
